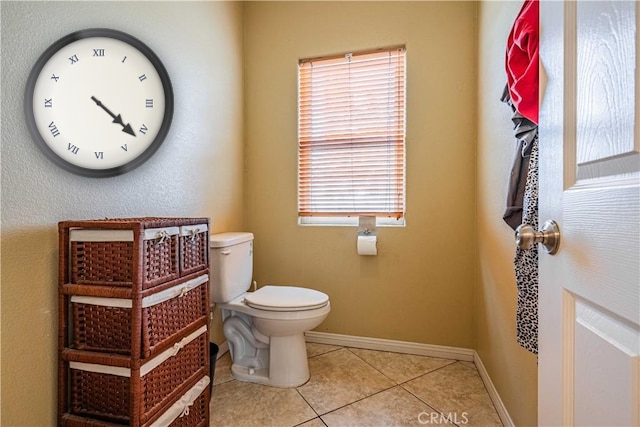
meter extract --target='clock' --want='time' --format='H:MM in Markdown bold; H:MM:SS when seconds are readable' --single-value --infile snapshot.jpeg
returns **4:22**
